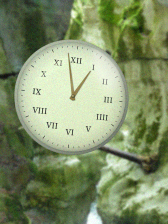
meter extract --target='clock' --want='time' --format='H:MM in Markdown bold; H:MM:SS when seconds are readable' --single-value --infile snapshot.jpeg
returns **12:58**
